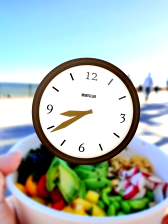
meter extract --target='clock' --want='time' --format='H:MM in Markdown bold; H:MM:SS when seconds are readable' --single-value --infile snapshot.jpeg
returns **8:39**
